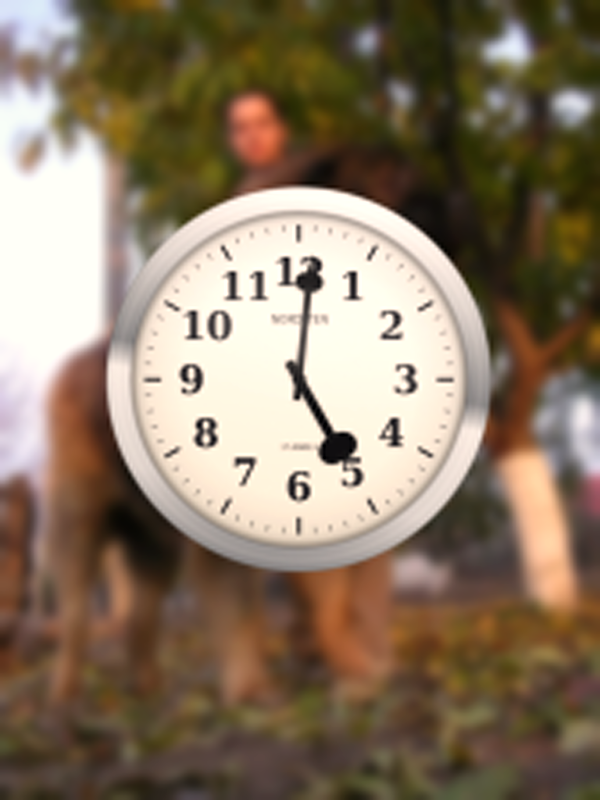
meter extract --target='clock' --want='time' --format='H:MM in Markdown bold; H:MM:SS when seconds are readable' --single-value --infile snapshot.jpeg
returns **5:01**
